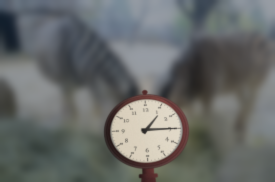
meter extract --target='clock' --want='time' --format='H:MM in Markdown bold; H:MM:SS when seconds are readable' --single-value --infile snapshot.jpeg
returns **1:15**
